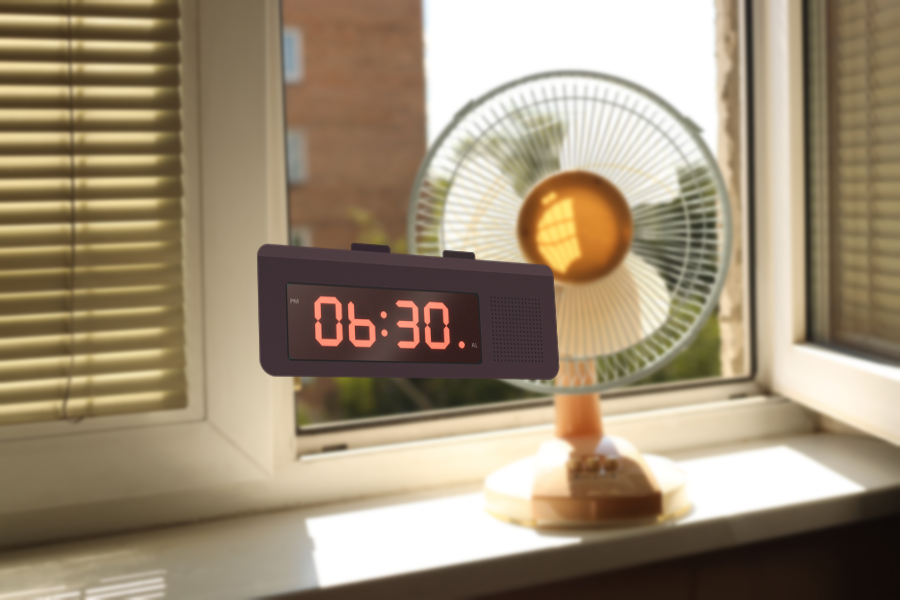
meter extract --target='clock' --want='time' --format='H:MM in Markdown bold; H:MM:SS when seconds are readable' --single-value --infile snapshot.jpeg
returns **6:30**
